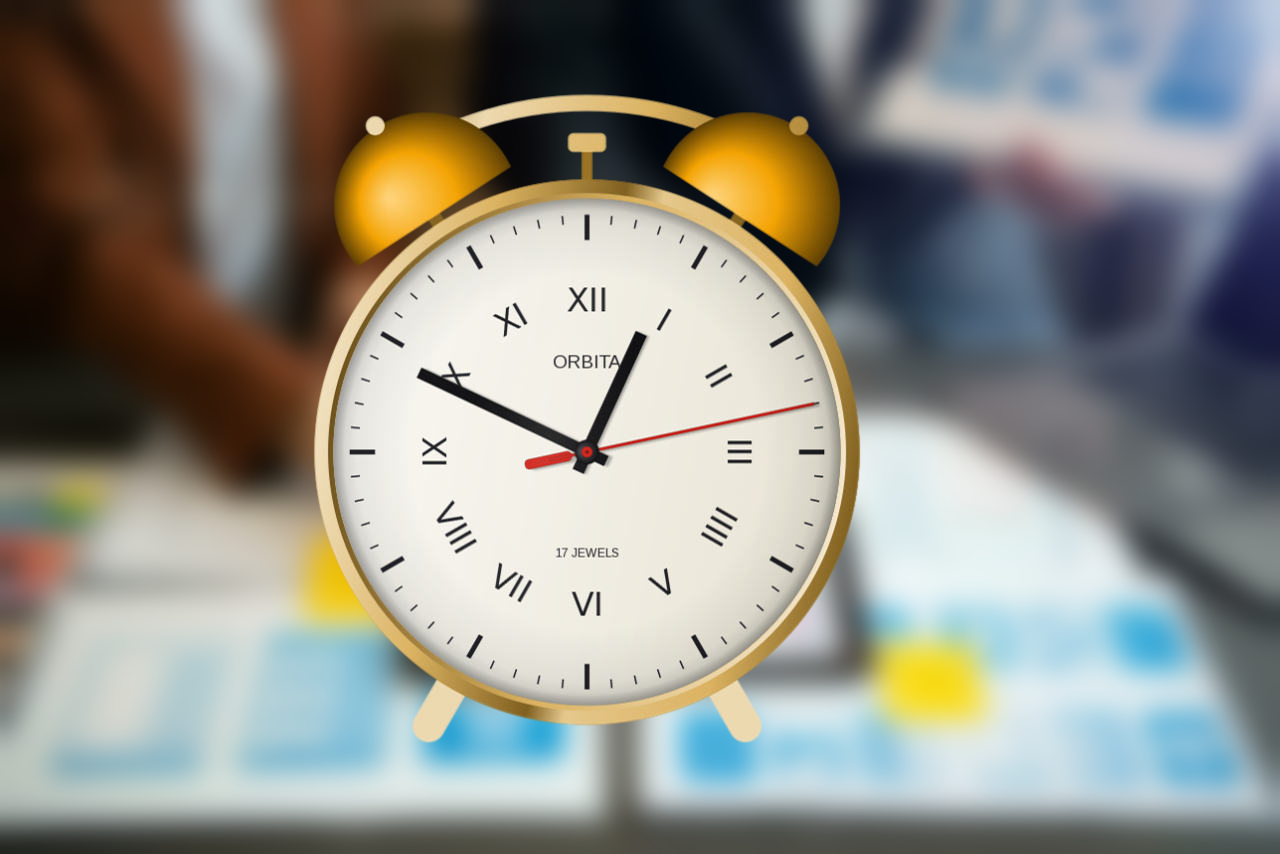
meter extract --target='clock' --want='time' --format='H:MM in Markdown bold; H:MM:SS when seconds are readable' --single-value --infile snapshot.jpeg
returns **12:49:13**
